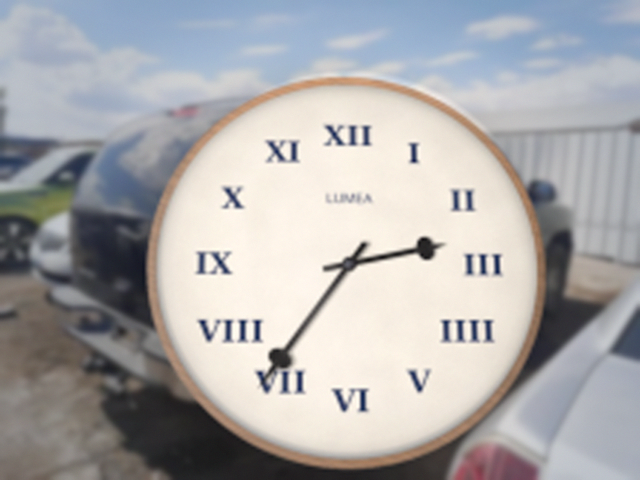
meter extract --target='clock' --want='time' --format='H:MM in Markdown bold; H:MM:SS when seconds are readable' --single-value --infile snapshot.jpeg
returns **2:36**
